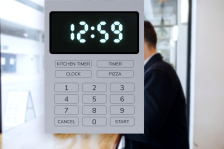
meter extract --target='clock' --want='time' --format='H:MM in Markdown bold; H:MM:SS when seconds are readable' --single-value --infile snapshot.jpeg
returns **12:59**
